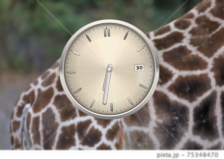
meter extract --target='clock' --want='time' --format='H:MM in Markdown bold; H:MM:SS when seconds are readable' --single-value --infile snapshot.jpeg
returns **6:32**
